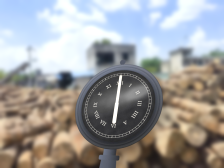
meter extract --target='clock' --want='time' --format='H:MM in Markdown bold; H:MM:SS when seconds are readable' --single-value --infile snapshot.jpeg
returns **6:00**
